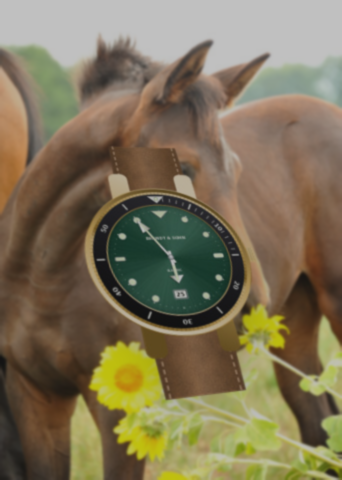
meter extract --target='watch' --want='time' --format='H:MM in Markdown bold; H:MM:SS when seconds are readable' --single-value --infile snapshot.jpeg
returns **5:55**
